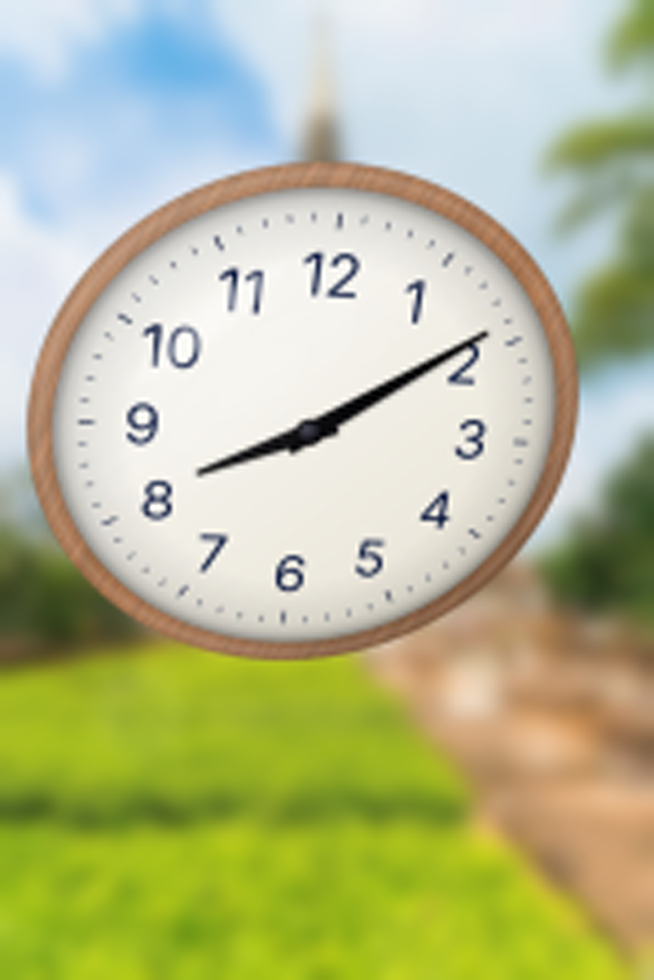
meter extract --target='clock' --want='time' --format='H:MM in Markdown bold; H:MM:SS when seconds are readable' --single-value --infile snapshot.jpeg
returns **8:09**
